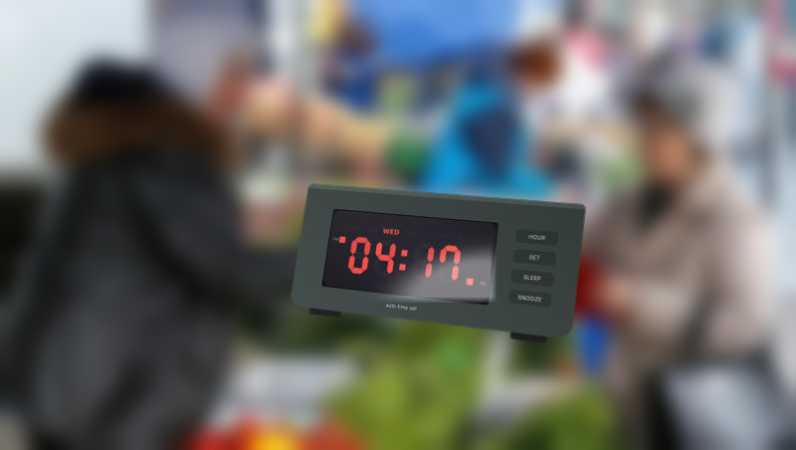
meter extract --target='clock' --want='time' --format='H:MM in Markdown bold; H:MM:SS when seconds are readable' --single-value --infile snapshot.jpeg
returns **4:17**
